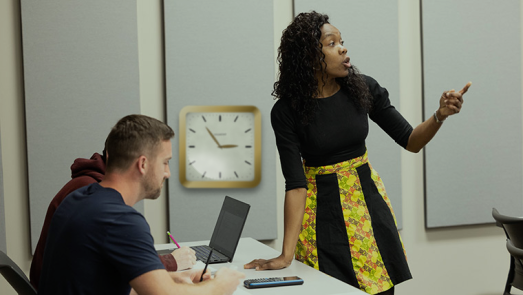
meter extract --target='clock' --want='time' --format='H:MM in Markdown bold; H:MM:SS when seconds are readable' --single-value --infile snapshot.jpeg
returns **2:54**
